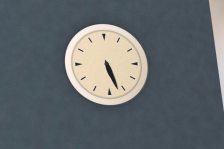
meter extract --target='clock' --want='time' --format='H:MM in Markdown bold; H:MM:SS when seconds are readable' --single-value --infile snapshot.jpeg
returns **5:27**
